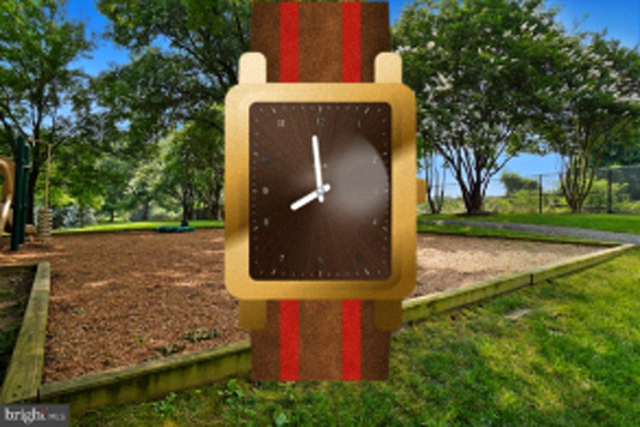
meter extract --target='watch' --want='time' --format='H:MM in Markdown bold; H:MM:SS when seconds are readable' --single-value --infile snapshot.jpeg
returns **7:59**
